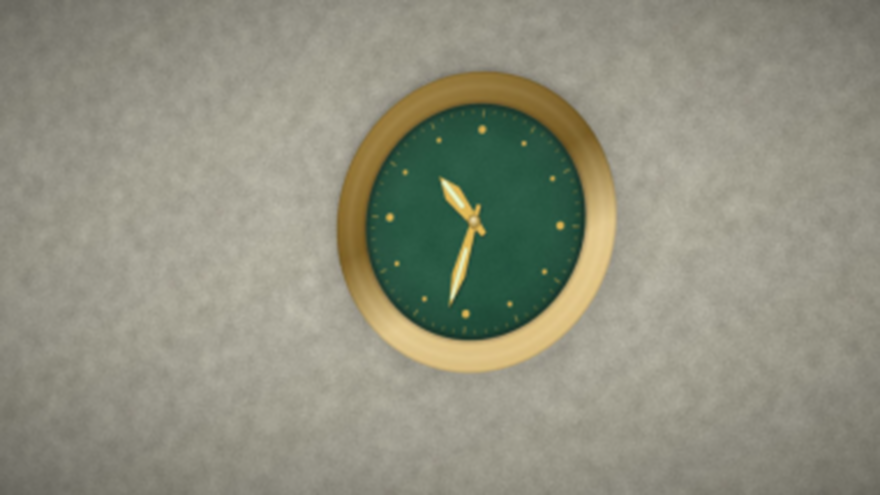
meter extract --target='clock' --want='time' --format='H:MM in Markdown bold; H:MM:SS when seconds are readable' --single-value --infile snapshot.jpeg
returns **10:32**
